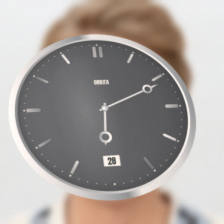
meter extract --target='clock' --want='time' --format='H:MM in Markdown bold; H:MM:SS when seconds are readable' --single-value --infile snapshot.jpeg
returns **6:11**
